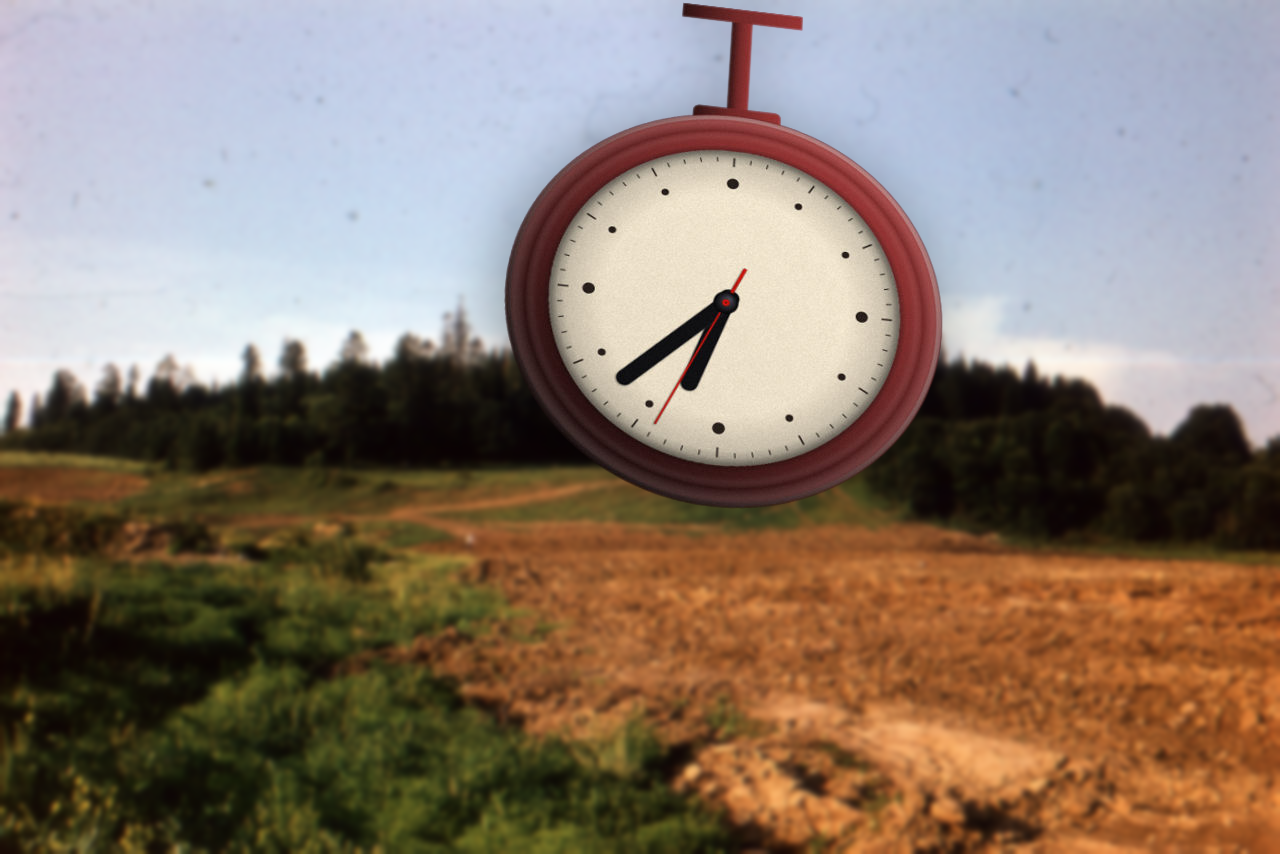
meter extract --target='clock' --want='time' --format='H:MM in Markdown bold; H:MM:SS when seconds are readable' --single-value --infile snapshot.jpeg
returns **6:37:34**
